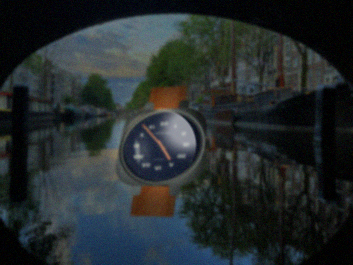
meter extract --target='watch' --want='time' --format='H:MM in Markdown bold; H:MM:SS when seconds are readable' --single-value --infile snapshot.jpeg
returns **4:53**
